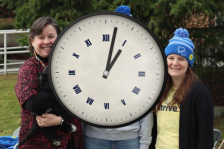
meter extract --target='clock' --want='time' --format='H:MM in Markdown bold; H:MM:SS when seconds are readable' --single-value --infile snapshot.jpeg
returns **1:02**
